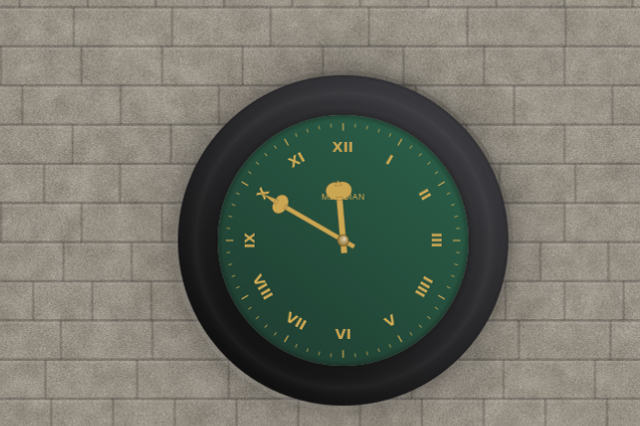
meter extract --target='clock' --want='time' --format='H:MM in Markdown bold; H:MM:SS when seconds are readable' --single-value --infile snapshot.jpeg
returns **11:50**
